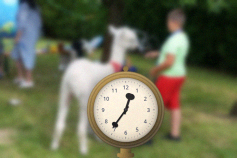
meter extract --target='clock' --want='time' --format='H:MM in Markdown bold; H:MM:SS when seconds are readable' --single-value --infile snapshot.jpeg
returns **12:36**
